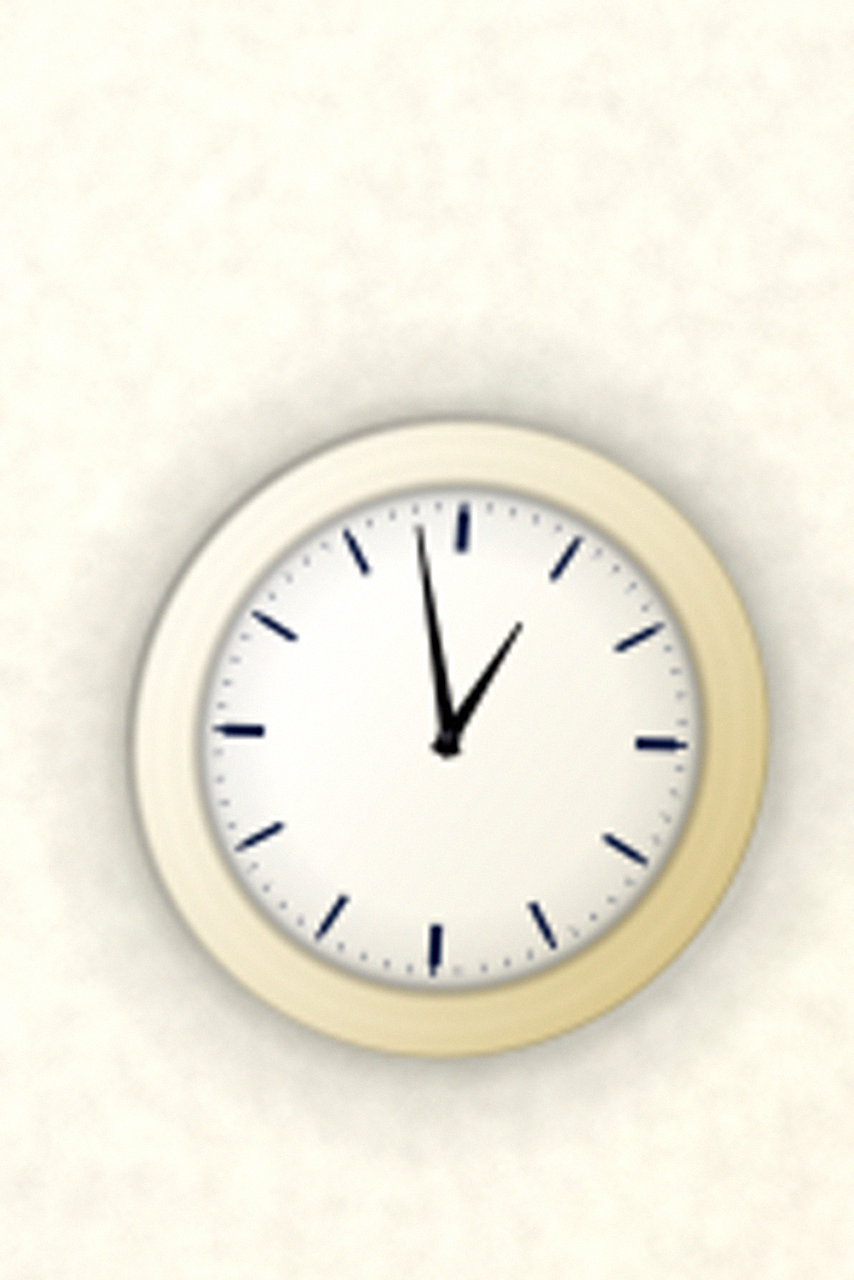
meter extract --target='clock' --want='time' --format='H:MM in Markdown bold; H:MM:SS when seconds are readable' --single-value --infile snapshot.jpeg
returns **12:58**
